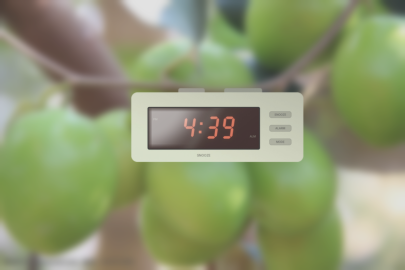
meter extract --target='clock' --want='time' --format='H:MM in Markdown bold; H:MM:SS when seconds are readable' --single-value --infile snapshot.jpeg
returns **4:39**
